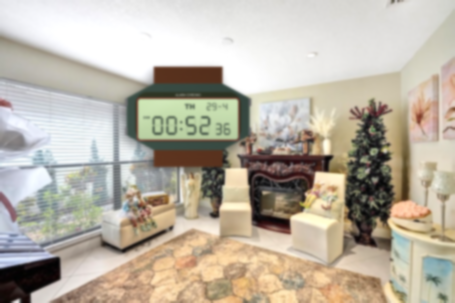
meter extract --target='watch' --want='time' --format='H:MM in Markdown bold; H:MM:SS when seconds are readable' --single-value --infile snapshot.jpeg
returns **0:52:36**
